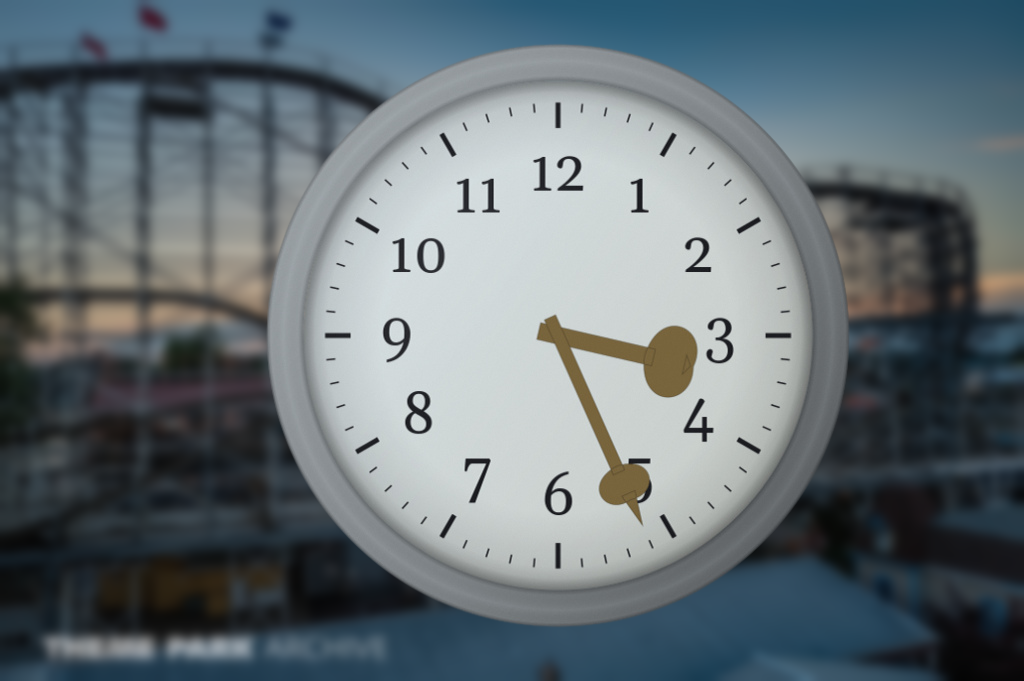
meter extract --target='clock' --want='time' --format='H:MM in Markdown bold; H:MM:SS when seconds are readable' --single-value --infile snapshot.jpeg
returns **3:26**
